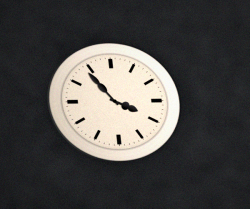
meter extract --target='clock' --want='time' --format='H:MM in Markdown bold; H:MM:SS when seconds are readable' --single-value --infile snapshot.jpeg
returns **3:54**
